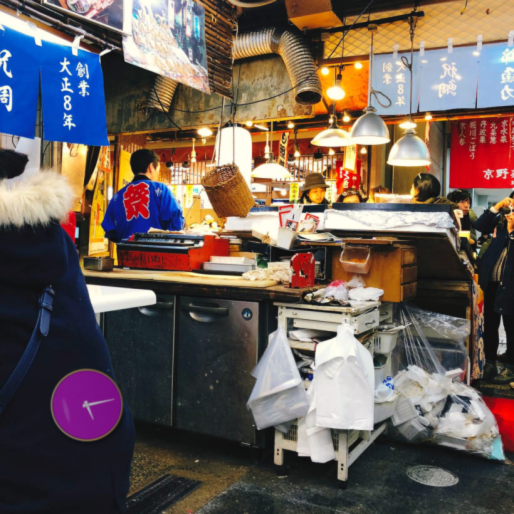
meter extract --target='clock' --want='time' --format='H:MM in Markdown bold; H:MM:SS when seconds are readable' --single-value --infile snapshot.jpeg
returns **5:13**
